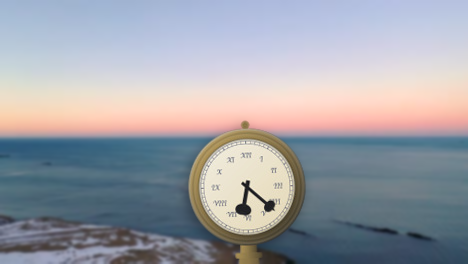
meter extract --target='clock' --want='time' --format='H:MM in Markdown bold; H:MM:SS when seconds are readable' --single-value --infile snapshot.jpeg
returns **6:22**
